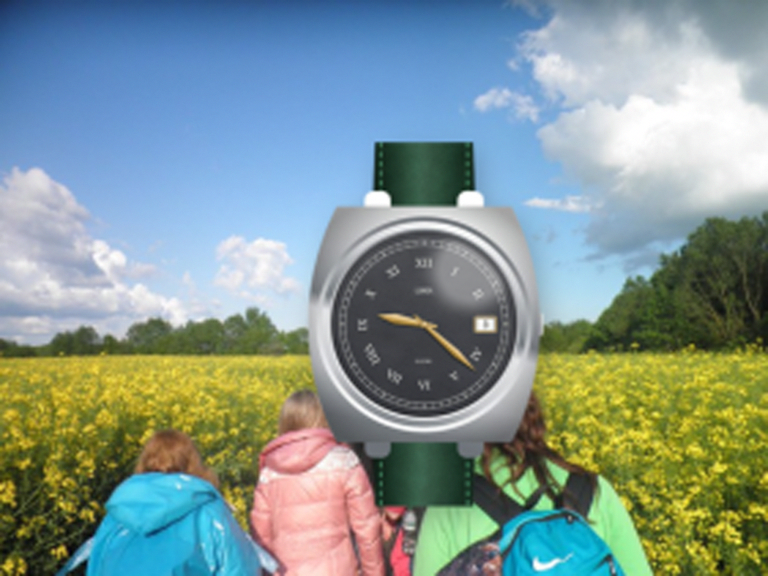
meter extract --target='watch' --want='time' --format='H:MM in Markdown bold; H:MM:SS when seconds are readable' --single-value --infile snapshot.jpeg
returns **9:22**
